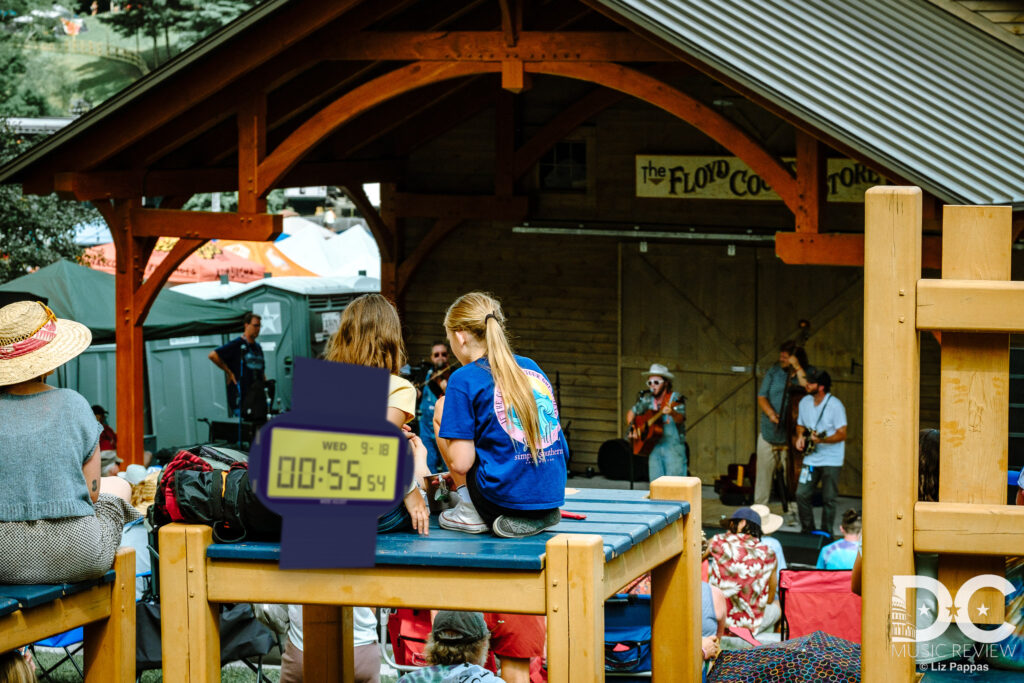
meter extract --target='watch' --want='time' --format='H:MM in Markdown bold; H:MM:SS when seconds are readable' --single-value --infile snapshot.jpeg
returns **0:55:54**
